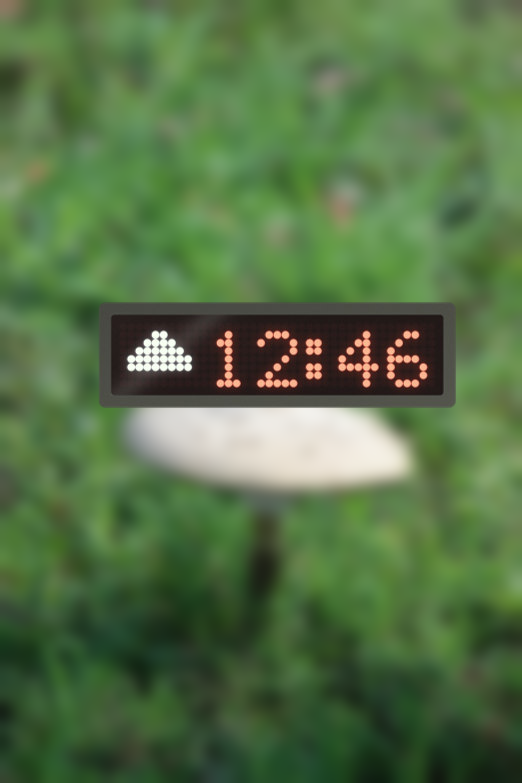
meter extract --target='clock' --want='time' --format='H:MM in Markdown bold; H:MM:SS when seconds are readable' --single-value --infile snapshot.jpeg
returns **12:46**
